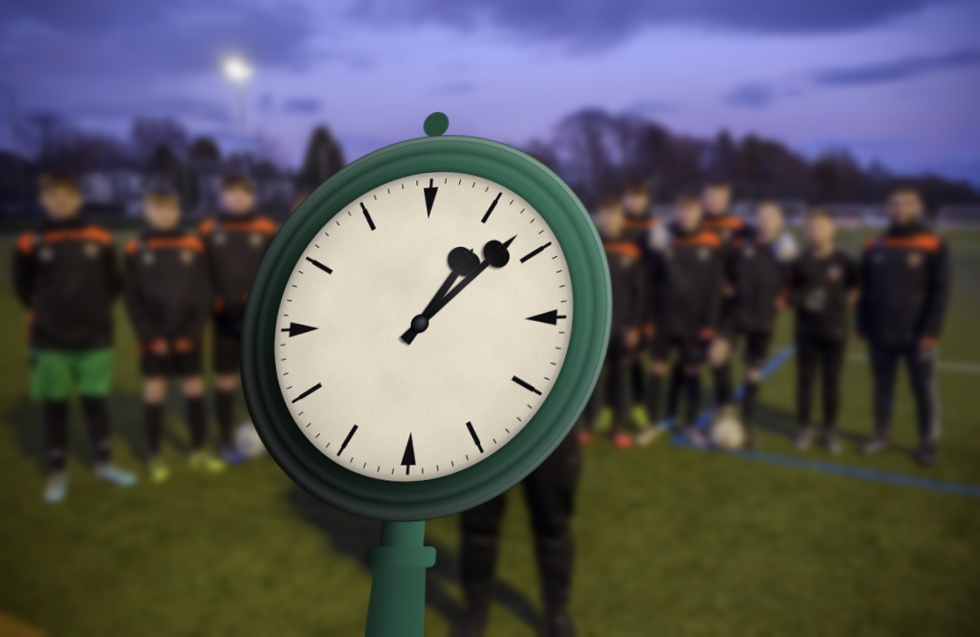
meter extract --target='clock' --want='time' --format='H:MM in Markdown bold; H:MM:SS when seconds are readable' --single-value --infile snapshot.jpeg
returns **1:08**
